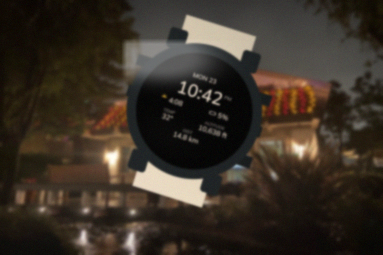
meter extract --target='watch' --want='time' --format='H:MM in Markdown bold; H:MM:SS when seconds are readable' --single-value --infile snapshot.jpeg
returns **10:42**
